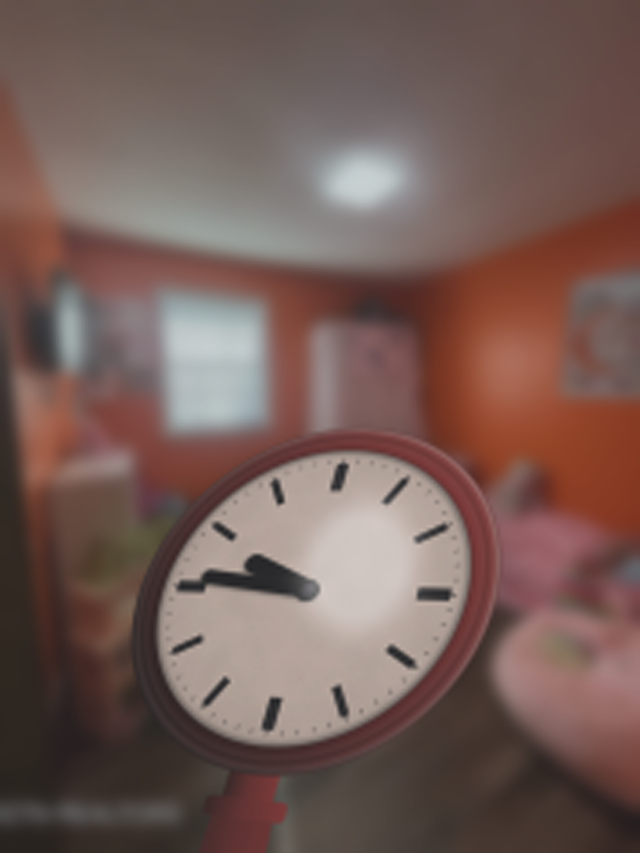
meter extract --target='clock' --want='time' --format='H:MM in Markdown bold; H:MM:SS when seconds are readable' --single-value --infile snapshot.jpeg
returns **9:46**
